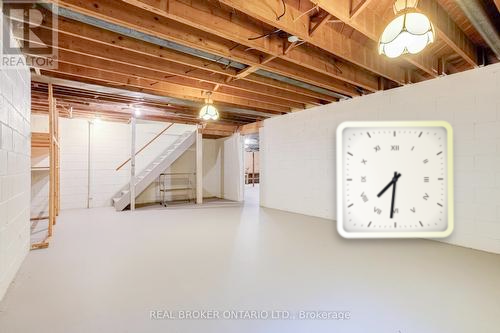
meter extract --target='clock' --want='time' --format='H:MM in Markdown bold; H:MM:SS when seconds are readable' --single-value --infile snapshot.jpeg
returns **7:31**
